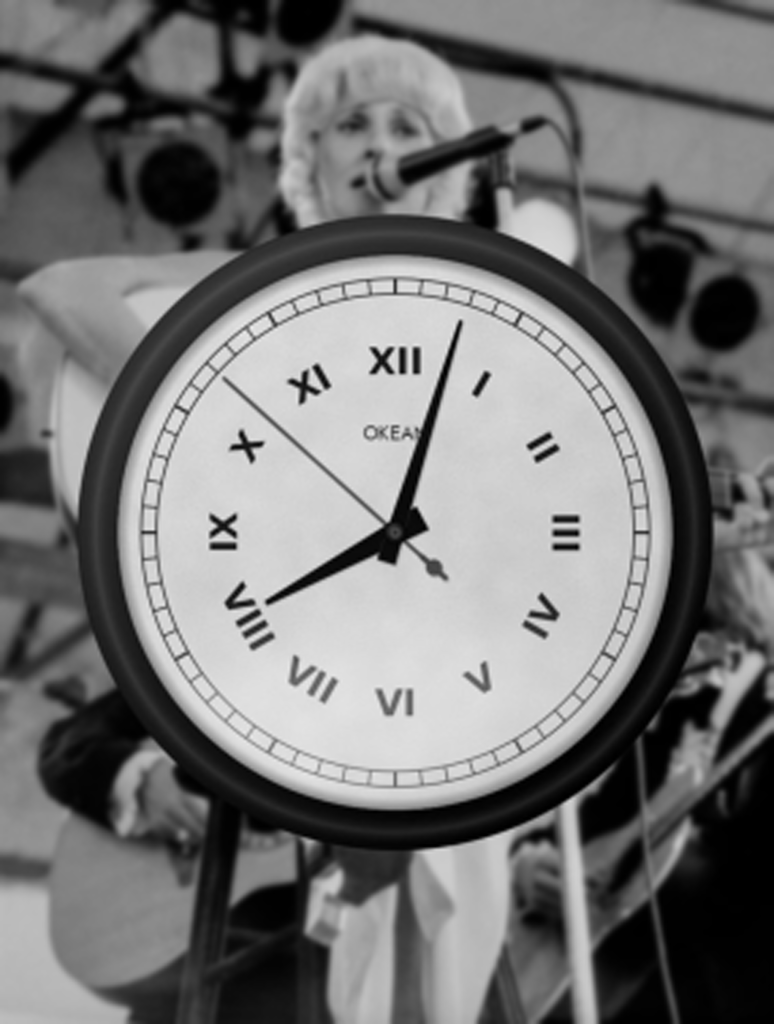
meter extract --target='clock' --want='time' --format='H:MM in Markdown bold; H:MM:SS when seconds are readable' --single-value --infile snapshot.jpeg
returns **8:02:52**
